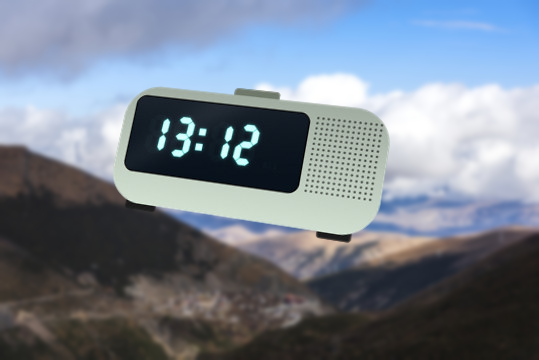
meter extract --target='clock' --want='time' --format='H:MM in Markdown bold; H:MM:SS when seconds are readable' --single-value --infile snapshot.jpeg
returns **13:12**
